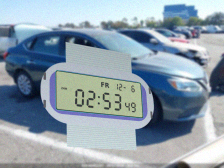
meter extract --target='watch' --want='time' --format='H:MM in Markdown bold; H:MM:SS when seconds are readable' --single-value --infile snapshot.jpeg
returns **2:53:49**
